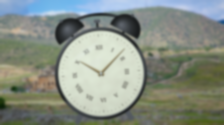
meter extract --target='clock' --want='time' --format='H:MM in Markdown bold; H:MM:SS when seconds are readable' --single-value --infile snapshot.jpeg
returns **10:08**
